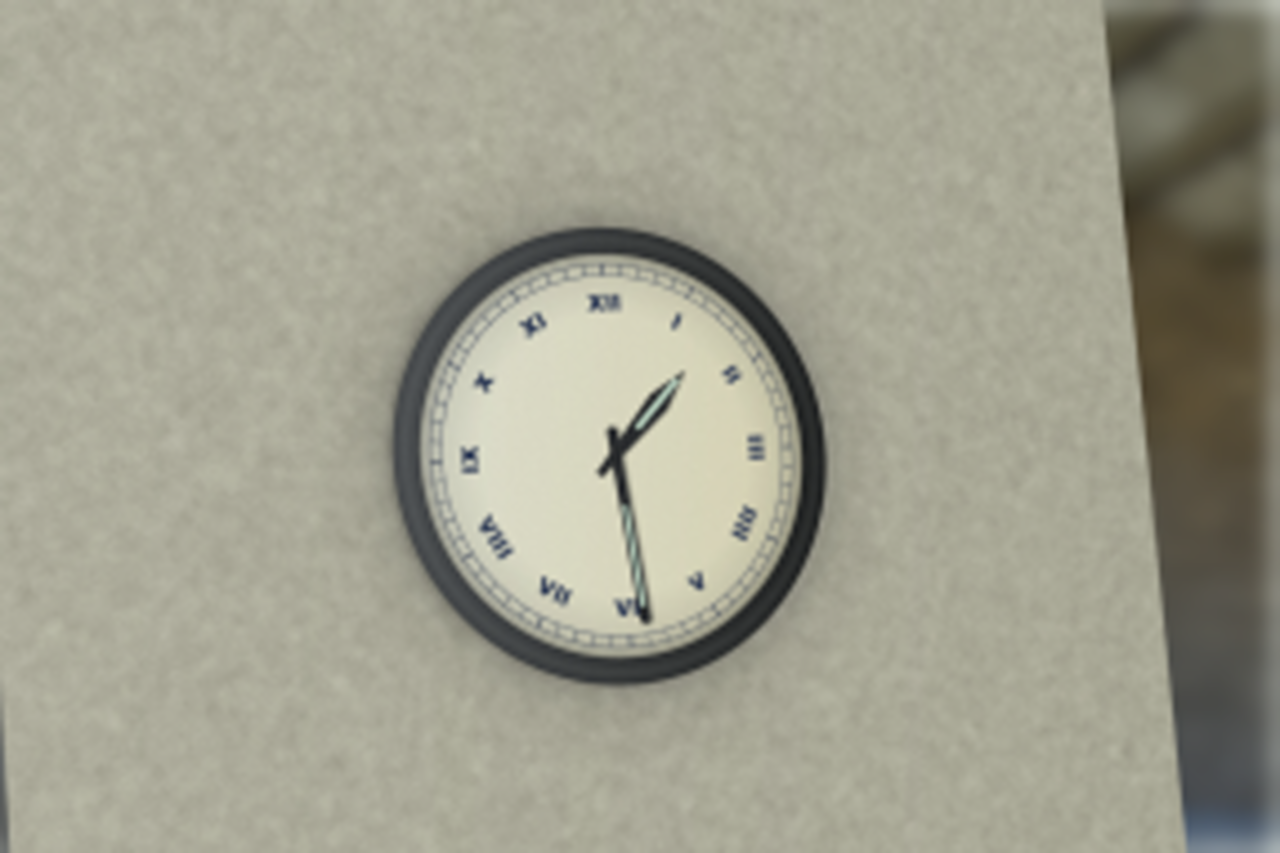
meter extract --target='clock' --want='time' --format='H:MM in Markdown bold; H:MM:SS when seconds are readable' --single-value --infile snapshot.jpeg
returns **1:29**
